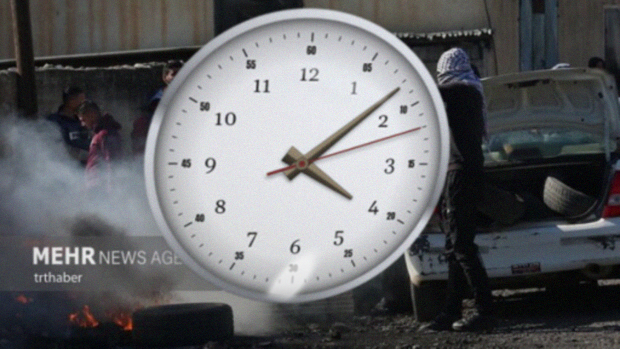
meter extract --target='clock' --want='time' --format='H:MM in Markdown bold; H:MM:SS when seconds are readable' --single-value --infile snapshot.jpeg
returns **4:08:12**
